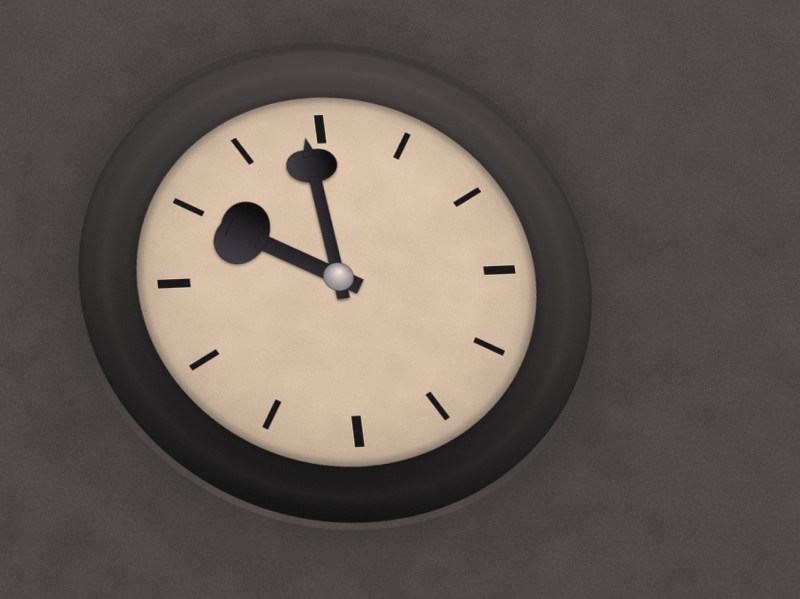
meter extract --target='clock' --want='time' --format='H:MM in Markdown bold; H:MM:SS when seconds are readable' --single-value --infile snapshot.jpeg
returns **9:59**
